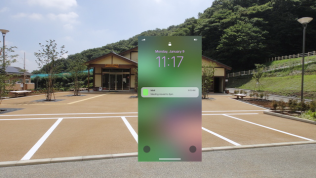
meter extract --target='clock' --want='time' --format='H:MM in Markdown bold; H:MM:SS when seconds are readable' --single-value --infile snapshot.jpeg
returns **11:17**
